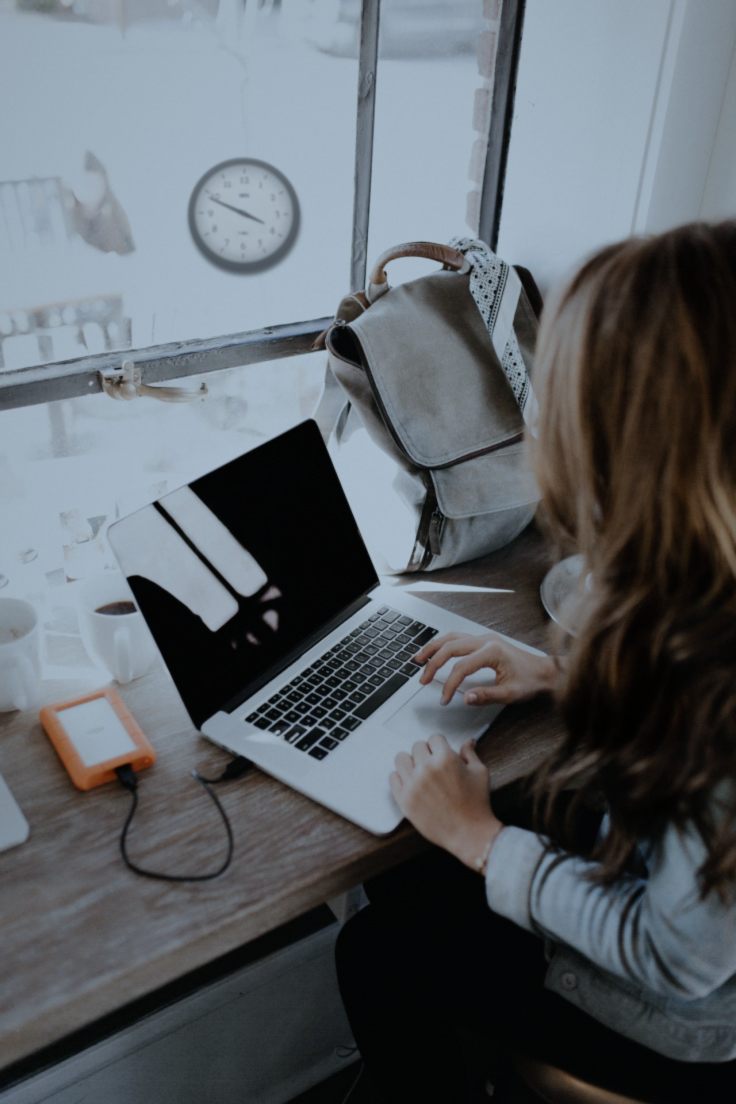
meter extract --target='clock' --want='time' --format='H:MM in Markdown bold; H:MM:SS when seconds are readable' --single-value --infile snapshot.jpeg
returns **3:49**
